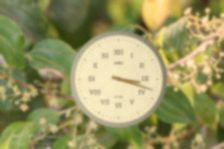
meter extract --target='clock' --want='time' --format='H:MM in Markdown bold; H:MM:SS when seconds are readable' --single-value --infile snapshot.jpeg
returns **3:18**
